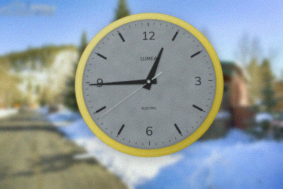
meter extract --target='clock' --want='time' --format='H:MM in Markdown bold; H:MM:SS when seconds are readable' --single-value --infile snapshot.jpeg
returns **12:44:39**
